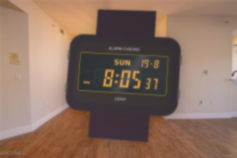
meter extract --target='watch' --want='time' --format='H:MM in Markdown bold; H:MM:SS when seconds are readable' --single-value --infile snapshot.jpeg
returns **8:05:37**
